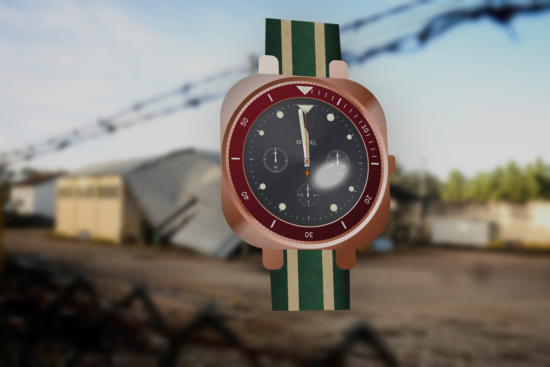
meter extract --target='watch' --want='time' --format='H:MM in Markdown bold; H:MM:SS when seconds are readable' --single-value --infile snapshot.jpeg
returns **11:59**
